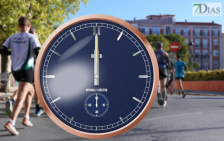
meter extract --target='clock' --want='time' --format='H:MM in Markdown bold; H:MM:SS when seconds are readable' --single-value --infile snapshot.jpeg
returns **12:00**
